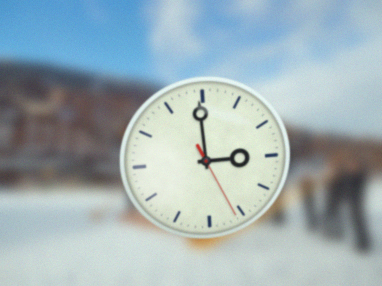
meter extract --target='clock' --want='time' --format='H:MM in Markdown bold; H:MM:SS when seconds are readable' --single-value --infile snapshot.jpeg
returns **2:59:26**
